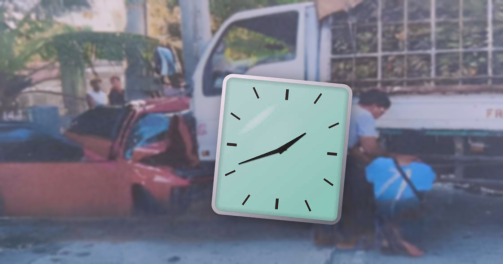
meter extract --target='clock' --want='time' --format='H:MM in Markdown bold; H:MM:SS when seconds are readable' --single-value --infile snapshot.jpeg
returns **1:41**
